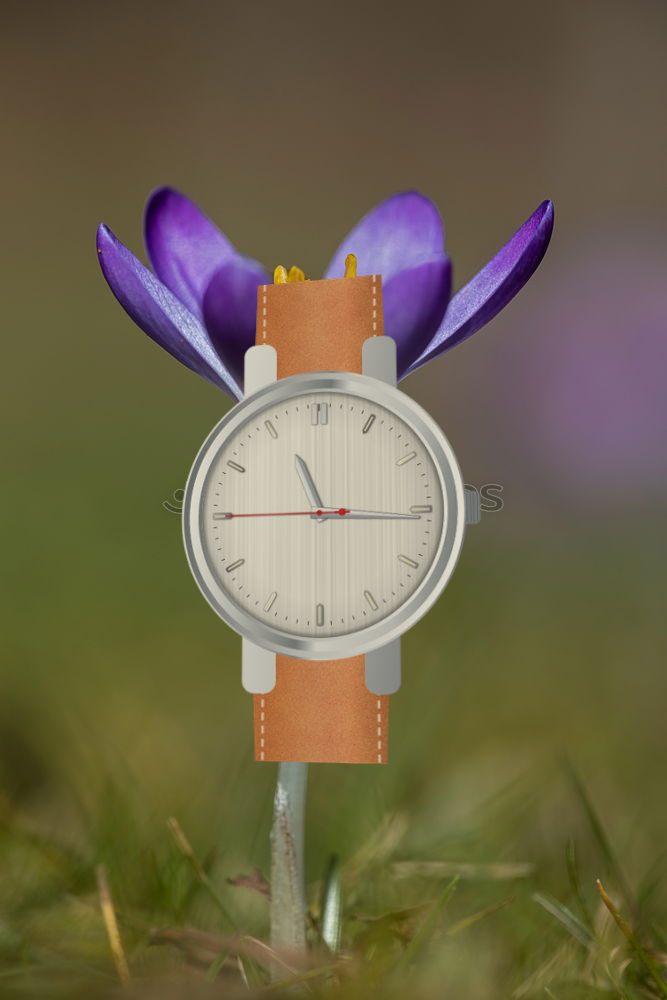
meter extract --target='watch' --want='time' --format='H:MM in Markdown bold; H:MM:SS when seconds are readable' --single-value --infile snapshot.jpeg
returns **11:15:45**
